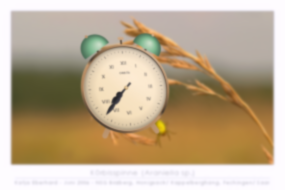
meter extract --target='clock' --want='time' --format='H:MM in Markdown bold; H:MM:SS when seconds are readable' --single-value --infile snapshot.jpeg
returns **7:37**
